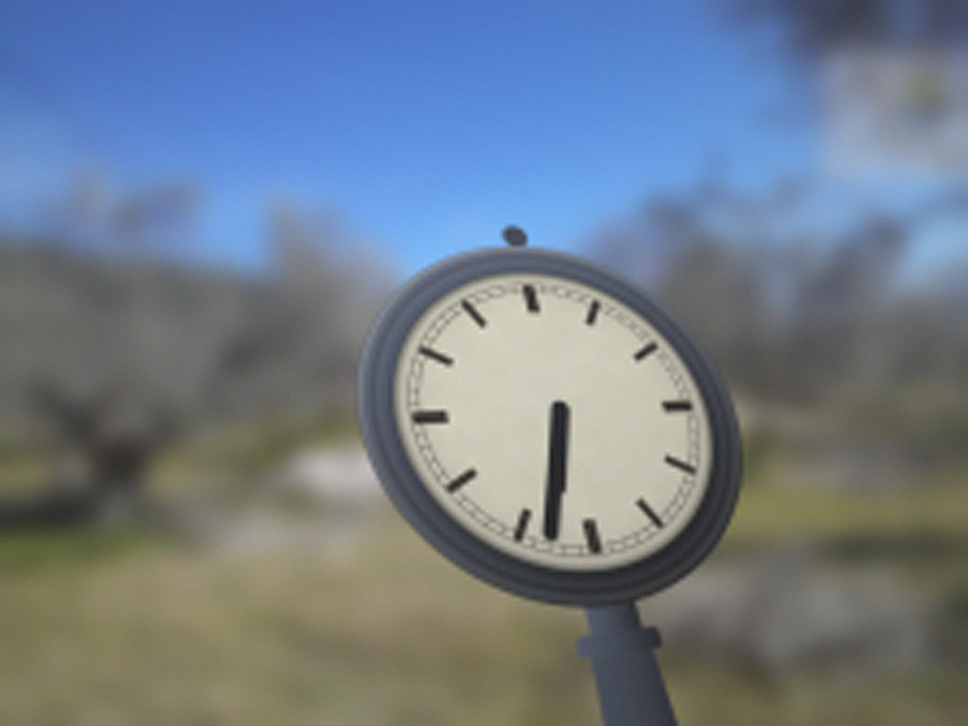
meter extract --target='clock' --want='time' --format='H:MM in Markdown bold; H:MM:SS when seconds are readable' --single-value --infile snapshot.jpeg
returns **6:33**
